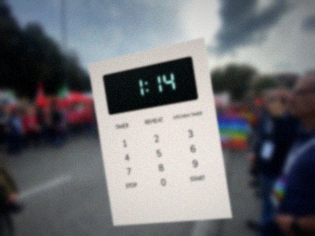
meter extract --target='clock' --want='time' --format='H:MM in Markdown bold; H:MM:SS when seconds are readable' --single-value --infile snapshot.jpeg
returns **1:14**
